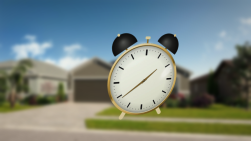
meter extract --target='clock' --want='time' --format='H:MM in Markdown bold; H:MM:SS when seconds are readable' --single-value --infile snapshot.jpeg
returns **1:39**
